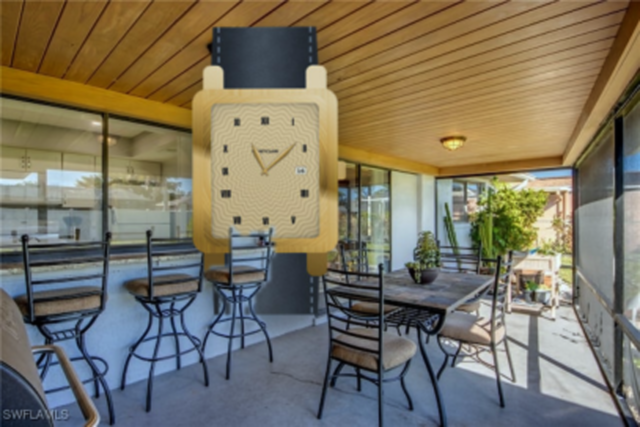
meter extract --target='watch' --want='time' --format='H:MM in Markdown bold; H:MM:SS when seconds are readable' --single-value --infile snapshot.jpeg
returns **11:08**
